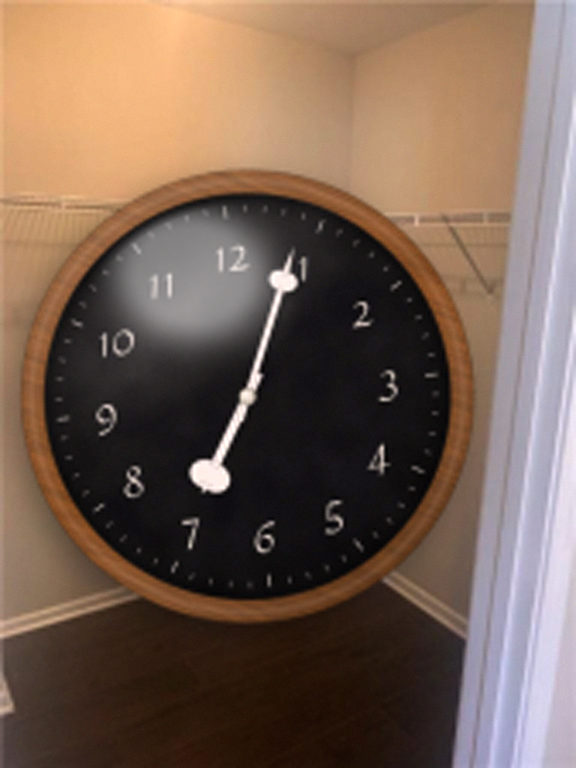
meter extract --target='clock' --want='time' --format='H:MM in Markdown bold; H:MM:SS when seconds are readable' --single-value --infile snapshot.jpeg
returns **7:04**
